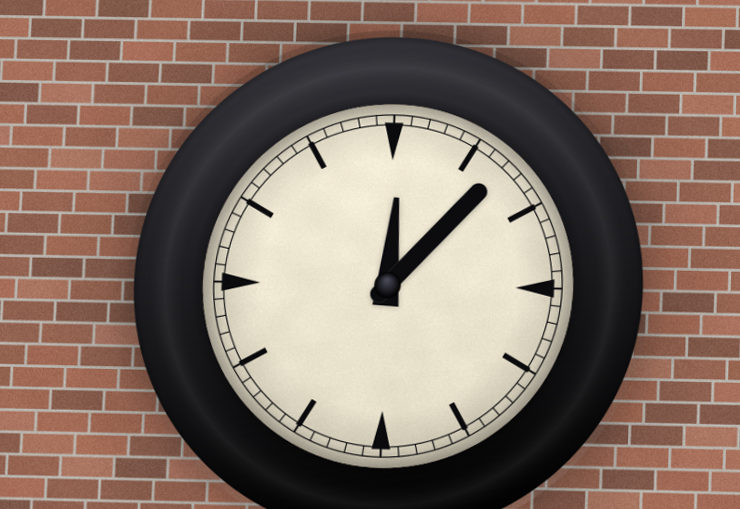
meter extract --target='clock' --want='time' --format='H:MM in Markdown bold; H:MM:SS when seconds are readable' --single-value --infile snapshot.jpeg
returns **12:07**
